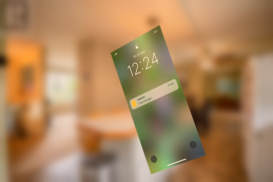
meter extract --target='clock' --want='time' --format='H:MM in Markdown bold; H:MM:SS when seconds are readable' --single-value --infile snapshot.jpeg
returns **12:24**
